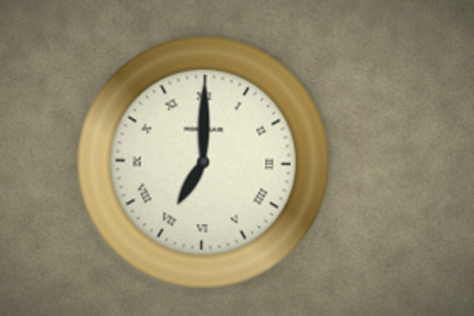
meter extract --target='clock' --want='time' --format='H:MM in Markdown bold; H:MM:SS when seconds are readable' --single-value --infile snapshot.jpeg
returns **7:00**
